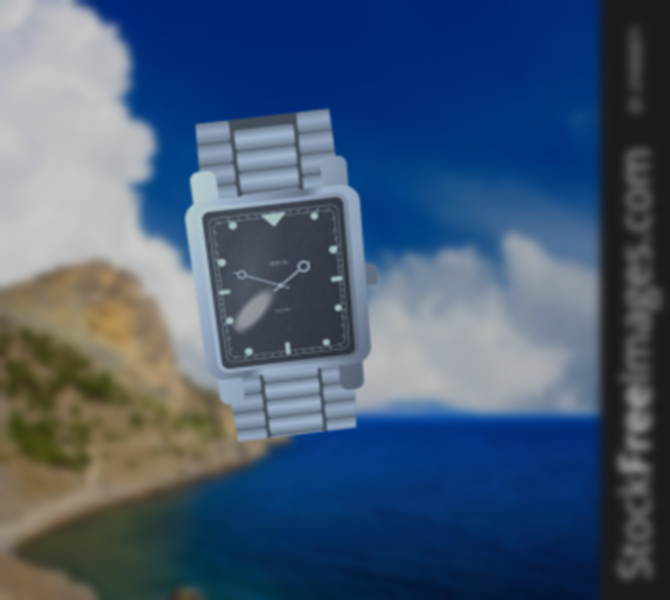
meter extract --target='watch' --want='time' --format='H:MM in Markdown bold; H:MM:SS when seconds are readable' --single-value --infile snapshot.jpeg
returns **1:49**
